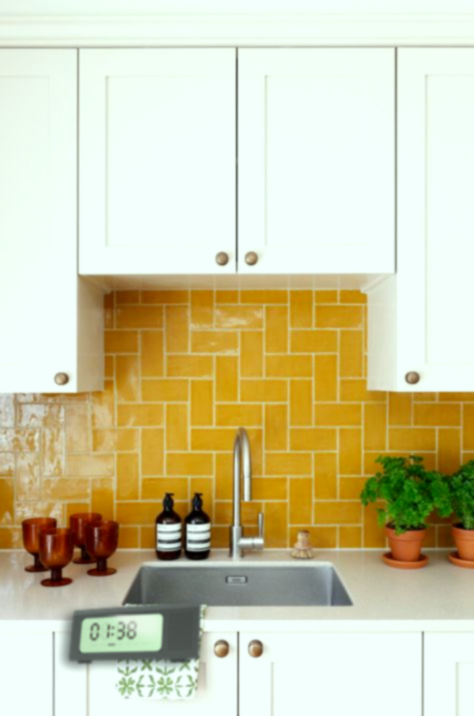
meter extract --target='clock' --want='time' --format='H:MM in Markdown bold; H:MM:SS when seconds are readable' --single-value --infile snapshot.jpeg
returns **1:38**
